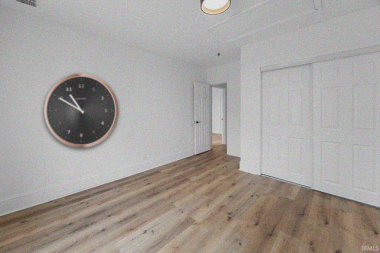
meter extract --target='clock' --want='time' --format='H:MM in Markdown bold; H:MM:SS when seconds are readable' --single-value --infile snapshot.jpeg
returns **10:50**
